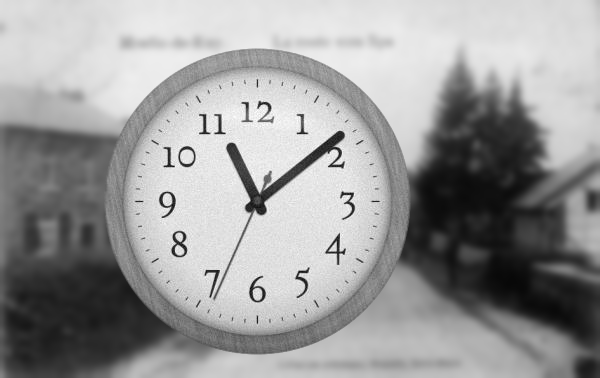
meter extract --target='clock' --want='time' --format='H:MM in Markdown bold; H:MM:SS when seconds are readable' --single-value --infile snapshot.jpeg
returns **11:08:34**
